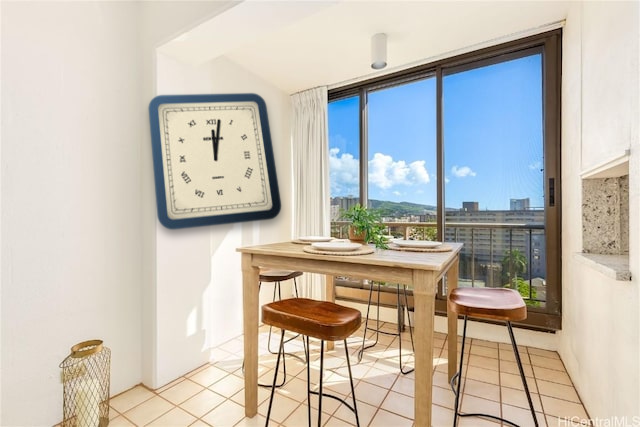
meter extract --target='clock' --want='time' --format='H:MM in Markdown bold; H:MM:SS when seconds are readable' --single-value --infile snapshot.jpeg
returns **12:02**
